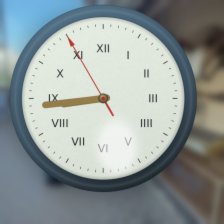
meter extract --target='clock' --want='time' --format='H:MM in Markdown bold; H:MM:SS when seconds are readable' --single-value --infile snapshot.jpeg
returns **8:43:55**
